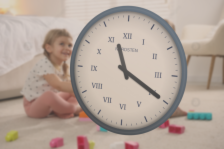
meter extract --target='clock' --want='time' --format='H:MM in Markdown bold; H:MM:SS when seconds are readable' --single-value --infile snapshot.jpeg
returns **11:20**
